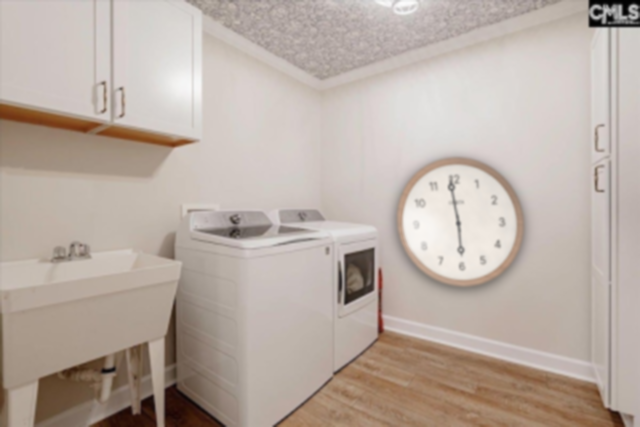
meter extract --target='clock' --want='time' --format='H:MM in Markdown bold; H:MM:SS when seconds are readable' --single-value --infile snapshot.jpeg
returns **5:59**
